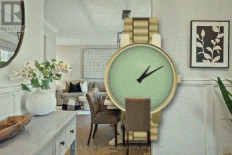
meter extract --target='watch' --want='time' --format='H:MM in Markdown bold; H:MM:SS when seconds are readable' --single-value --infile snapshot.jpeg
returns **1:10**
